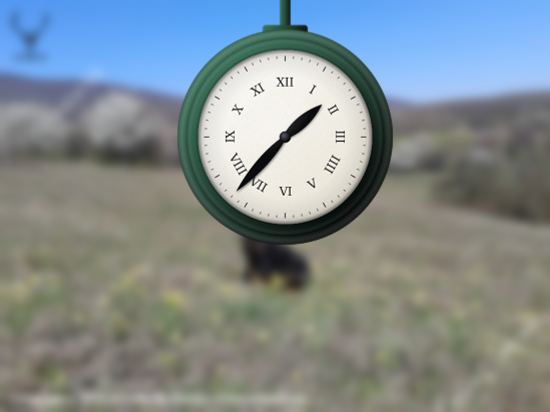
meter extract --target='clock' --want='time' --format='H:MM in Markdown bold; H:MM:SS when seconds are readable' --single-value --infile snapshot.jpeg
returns **1:37**
